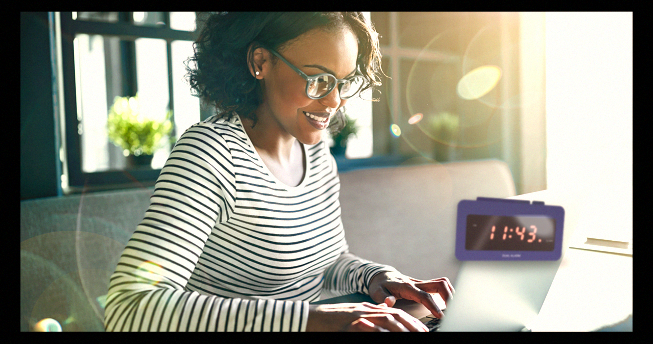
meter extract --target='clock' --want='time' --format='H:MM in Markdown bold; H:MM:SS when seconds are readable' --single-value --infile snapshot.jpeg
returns **11:43**
